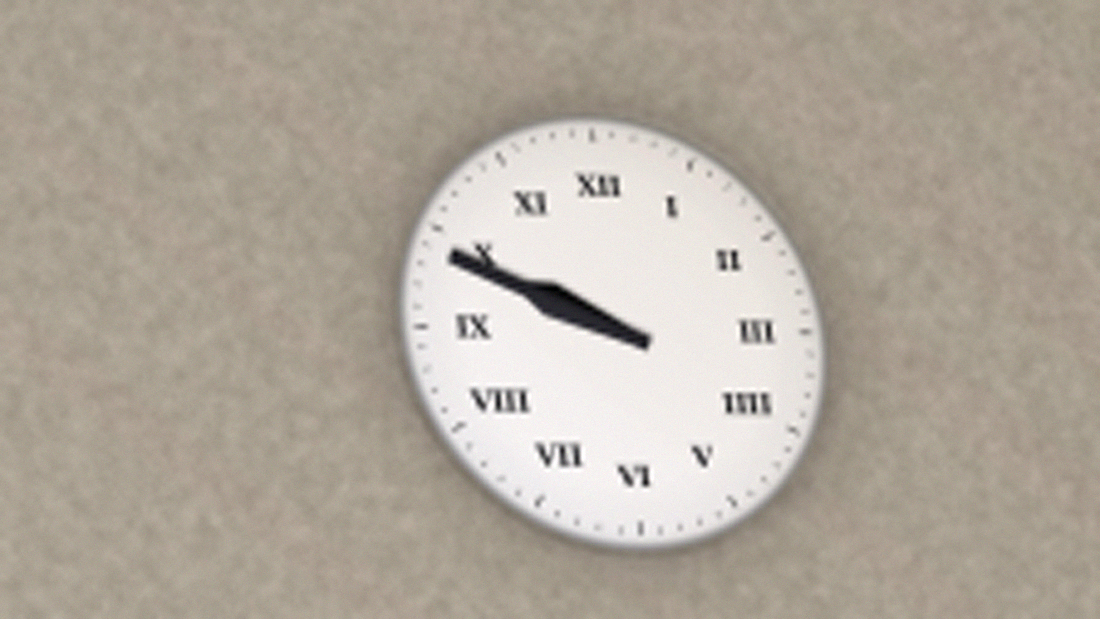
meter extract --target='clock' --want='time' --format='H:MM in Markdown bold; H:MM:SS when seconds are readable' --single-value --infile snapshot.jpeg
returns **9:49**
